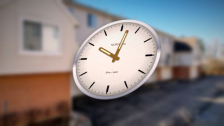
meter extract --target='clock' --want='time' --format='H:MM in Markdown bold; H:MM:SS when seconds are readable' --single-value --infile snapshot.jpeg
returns **10:02**
